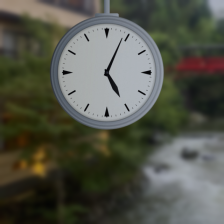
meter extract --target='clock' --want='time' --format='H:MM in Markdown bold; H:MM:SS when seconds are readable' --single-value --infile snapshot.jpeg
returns **5:04**
